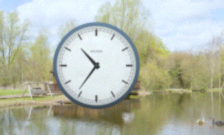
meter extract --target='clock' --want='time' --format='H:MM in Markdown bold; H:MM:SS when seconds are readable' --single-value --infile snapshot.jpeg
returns **10:36**
